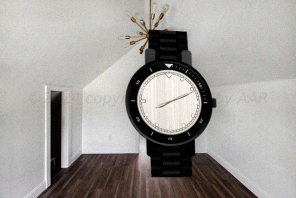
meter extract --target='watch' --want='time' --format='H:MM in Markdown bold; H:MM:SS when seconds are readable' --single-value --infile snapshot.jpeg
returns **8:11**
